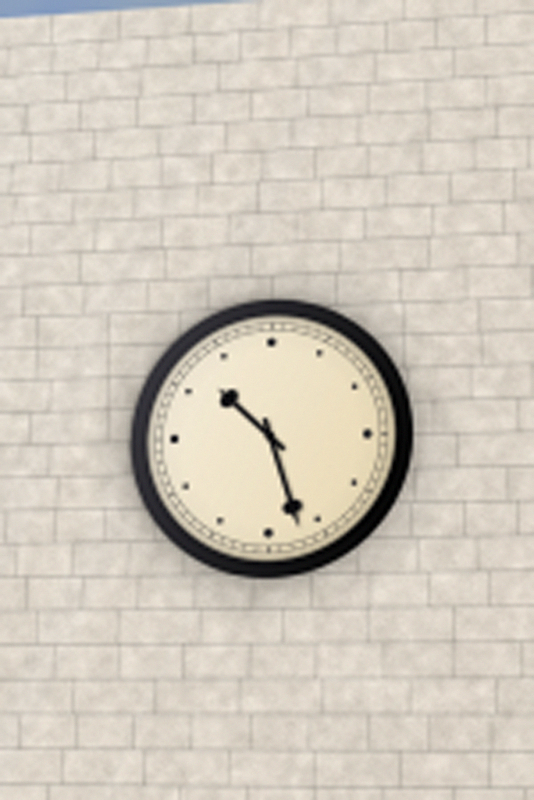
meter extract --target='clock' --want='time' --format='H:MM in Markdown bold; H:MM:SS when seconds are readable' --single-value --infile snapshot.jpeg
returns **10:27**
